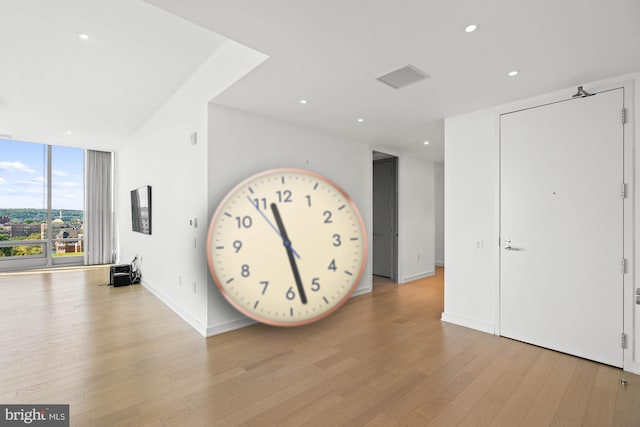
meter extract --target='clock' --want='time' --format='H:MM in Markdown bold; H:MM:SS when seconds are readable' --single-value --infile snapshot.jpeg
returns **11:27:54**
